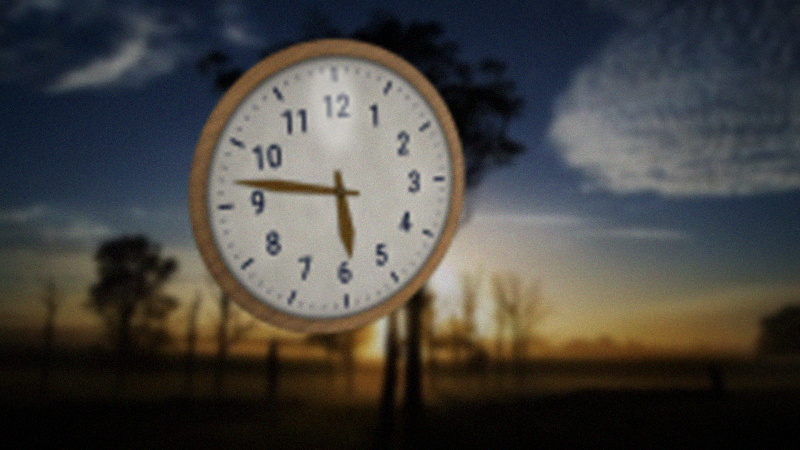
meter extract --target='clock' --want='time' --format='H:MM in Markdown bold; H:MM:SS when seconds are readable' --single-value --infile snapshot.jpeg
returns **5:47**
